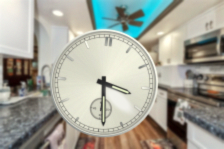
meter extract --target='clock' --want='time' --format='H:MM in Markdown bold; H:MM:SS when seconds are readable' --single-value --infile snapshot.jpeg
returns **3:29**
